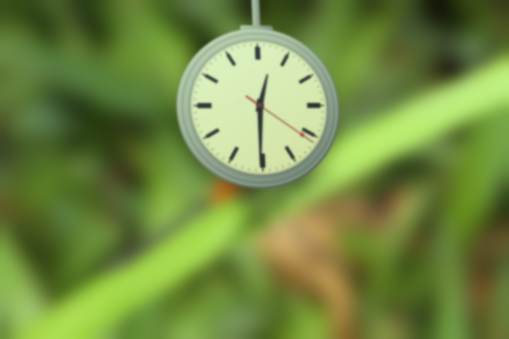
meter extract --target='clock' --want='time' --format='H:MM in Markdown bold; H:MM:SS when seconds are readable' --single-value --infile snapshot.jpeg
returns **12:30:21**
